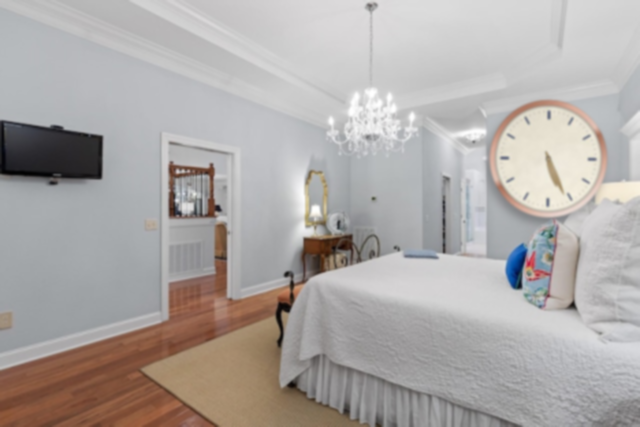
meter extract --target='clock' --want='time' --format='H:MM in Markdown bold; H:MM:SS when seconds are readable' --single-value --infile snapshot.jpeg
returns **5:26**
